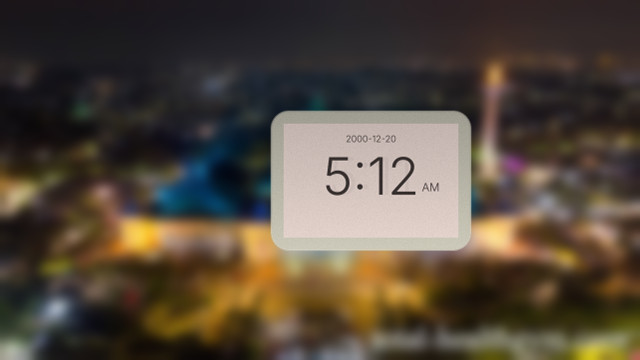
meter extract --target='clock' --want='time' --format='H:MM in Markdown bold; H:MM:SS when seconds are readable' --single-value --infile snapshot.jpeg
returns **5:12**
